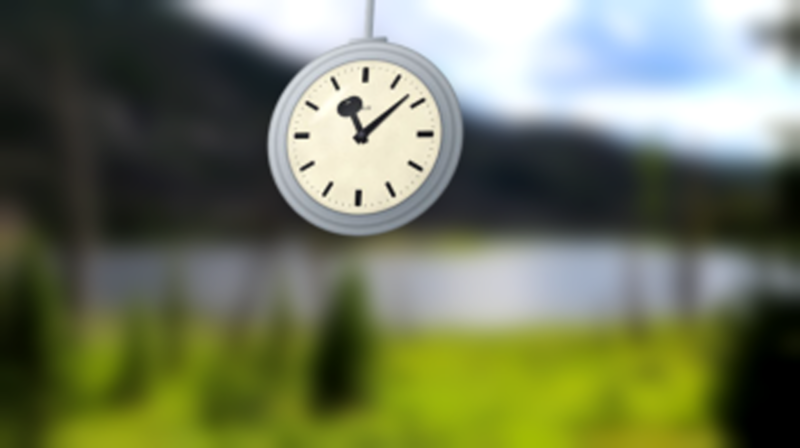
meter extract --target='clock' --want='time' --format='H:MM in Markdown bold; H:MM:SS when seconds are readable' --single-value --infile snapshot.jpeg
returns **11:08**
